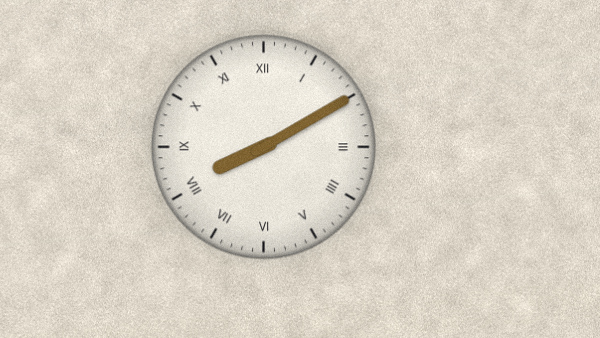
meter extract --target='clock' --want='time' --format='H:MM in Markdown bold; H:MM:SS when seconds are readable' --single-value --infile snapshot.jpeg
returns **8:10**
